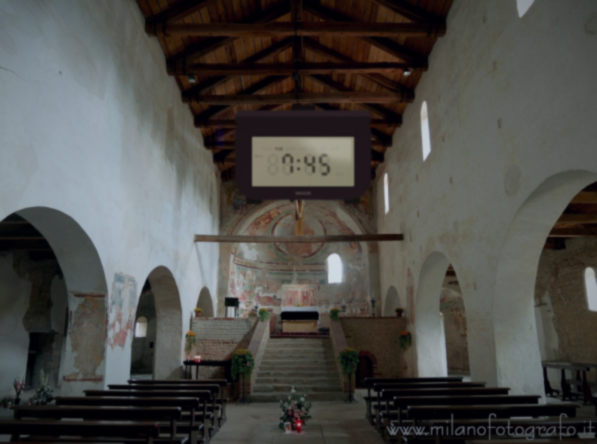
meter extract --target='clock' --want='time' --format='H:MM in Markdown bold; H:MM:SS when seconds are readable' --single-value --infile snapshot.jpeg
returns **7:45**
